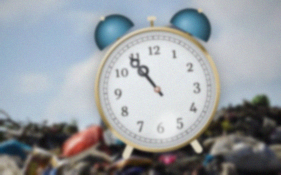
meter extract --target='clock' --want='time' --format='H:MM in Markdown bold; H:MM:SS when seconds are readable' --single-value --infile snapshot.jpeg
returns **10:54**
